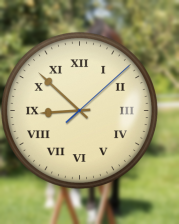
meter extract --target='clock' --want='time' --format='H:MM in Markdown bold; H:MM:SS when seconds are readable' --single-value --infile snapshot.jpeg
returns **8:52:08**
